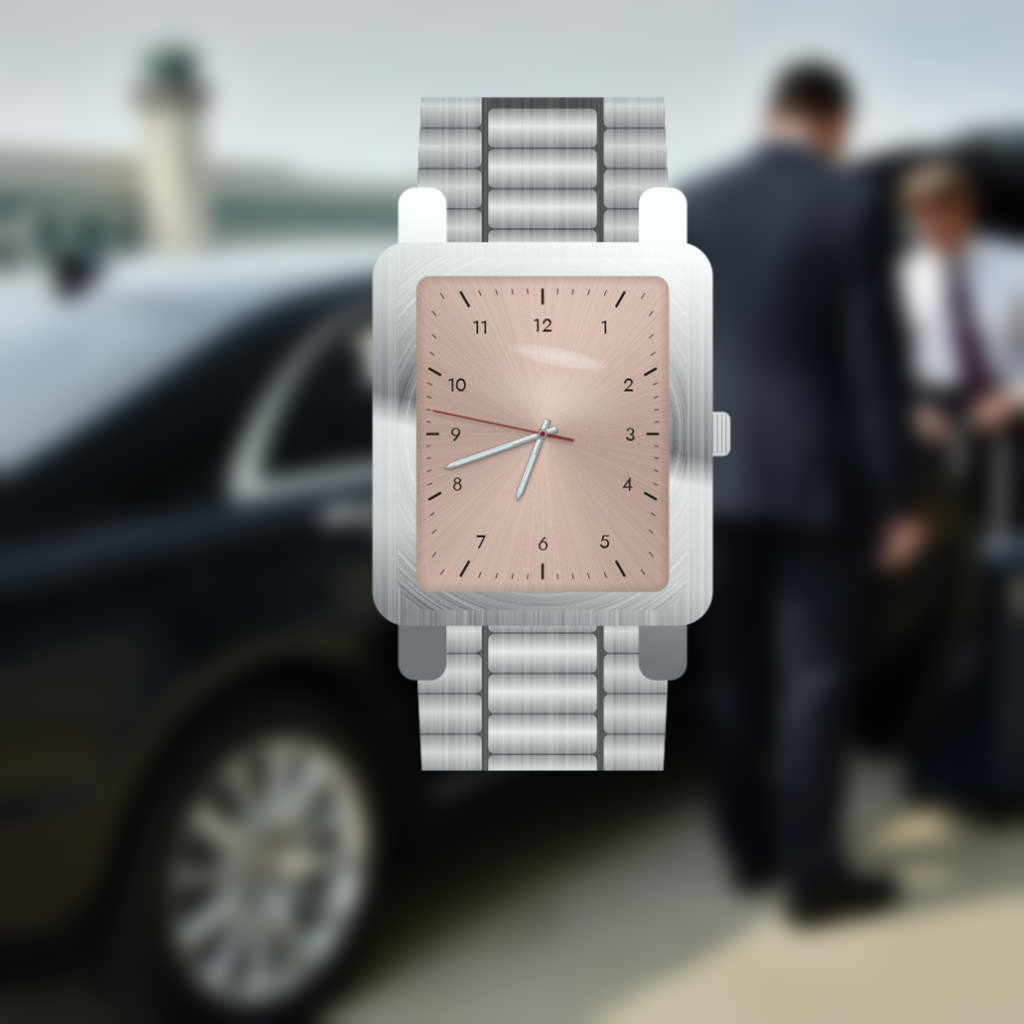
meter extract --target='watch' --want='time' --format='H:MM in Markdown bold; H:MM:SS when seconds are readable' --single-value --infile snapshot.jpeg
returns **6:41:47**
